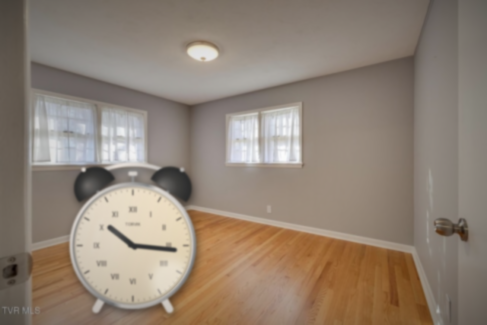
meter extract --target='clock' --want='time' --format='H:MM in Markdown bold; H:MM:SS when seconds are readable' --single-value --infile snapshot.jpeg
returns **10:16**
